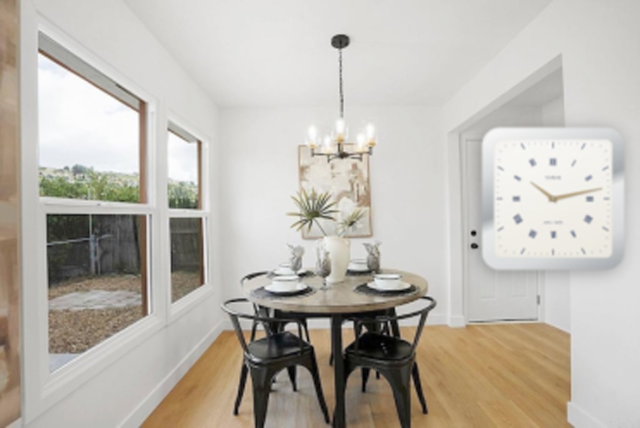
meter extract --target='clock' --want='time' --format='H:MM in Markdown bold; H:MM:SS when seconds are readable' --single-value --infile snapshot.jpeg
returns **10:13**
